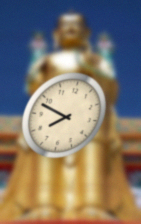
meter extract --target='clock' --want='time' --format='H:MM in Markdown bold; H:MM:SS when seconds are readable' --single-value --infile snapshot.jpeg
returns **7:48**
